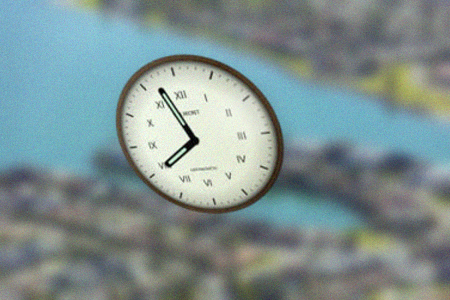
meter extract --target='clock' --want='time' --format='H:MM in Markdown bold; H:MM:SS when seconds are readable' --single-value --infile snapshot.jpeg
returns **7:57**
